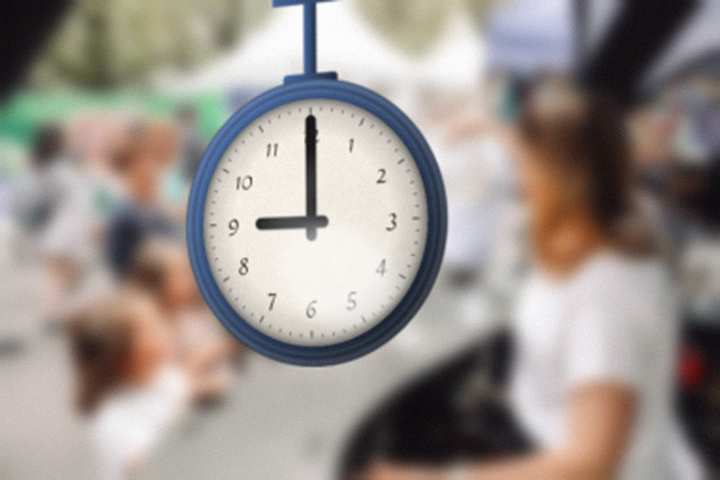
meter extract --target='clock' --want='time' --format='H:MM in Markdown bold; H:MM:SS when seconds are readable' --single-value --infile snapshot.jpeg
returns **9:00**
